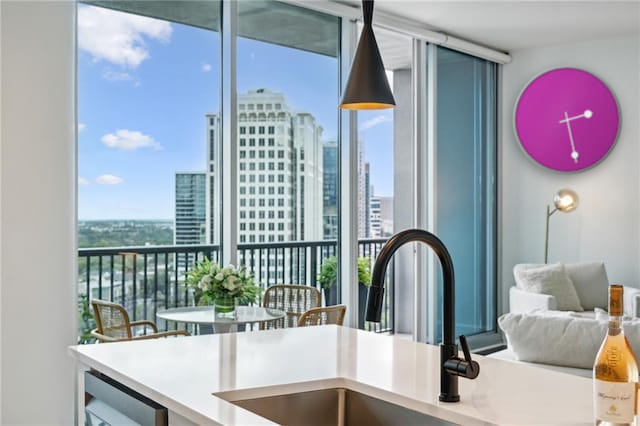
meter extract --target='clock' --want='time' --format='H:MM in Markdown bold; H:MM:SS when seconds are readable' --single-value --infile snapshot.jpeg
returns **2:28**
